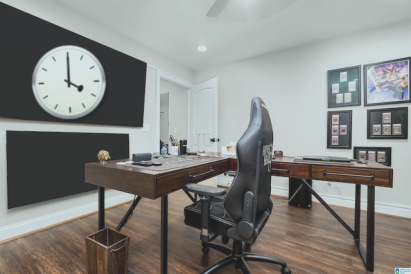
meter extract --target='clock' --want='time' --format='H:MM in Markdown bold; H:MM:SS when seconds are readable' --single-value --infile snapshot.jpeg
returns **4:00**
